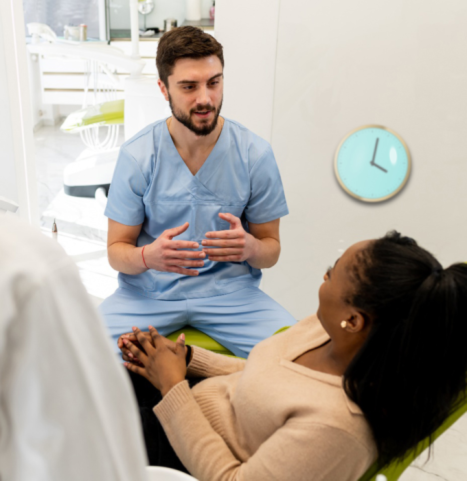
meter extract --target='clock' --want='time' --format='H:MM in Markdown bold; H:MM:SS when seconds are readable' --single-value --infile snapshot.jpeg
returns **4:02**
